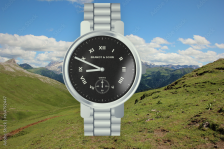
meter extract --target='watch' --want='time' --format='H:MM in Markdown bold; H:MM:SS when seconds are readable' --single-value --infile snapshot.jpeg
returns **8:49**
